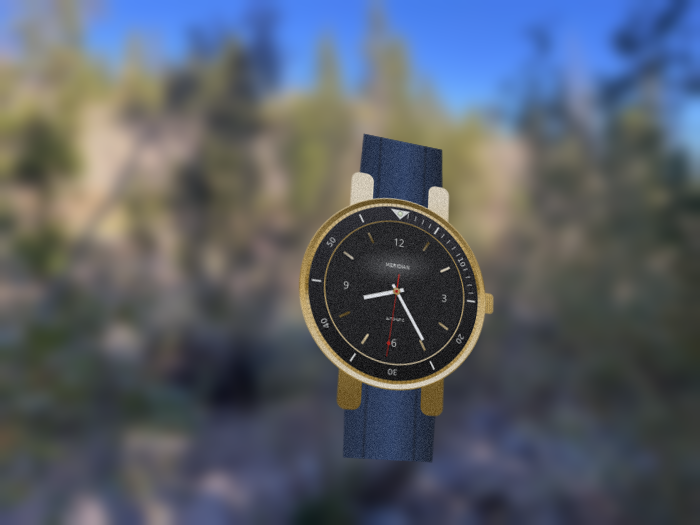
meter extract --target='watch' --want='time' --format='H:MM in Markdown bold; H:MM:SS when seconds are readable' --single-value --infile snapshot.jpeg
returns **8:24:31**
